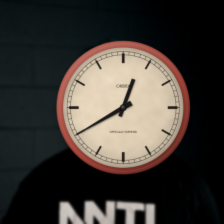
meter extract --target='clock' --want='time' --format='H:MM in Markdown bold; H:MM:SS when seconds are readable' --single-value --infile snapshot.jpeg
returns **12:40**
